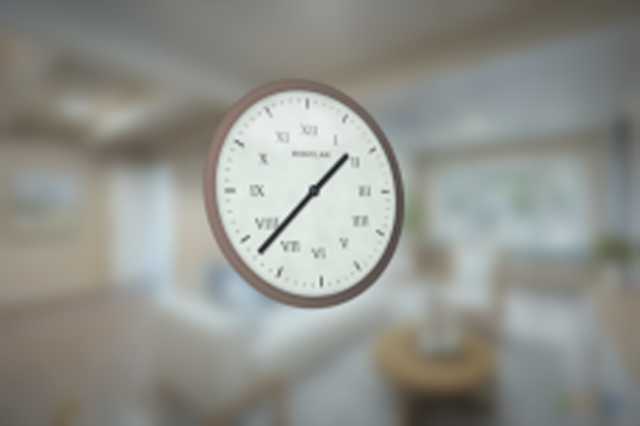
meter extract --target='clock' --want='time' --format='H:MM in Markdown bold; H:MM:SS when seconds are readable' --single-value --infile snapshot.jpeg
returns **1:38**
